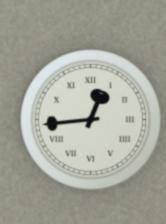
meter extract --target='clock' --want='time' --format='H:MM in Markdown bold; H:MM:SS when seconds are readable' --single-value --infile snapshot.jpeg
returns **12:44**
